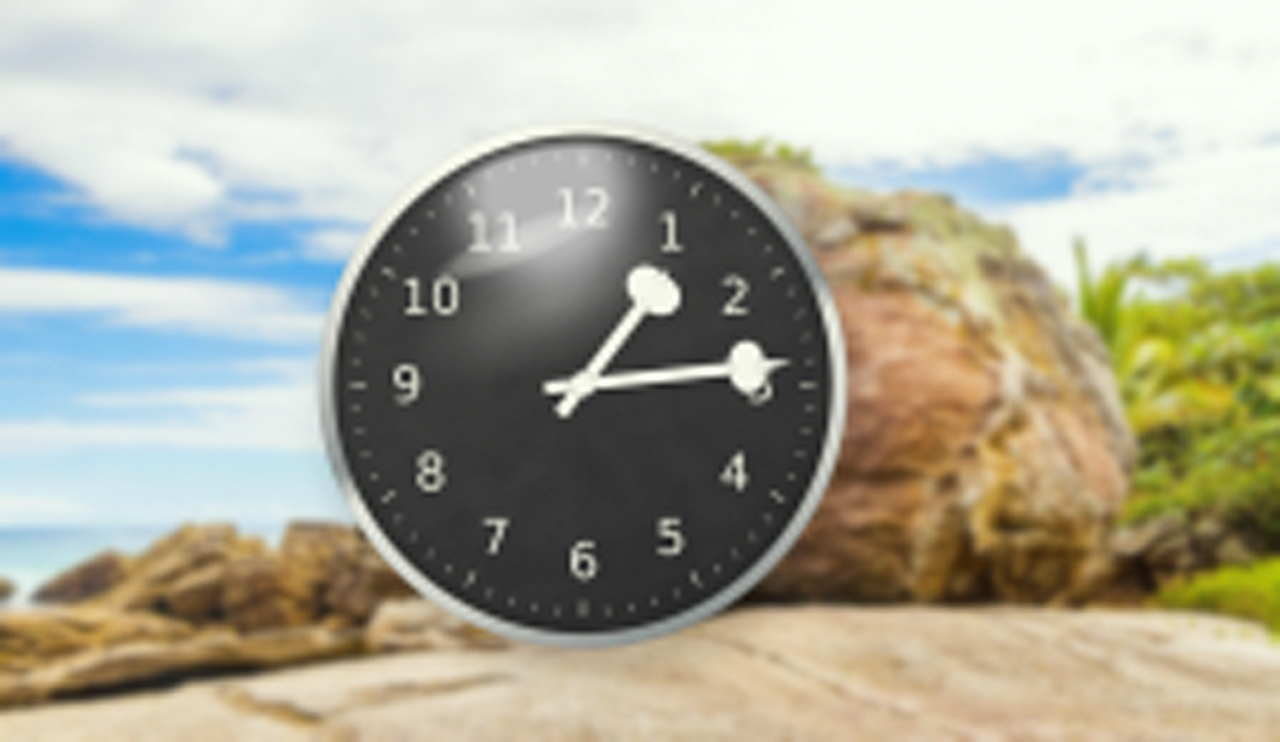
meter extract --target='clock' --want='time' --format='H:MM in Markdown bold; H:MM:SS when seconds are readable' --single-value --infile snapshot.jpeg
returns **1:14**
